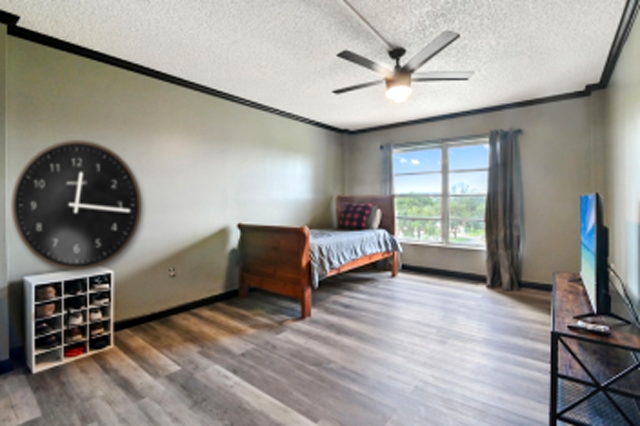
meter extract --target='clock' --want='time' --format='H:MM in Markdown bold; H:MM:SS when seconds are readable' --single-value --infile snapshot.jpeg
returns **12:16**
